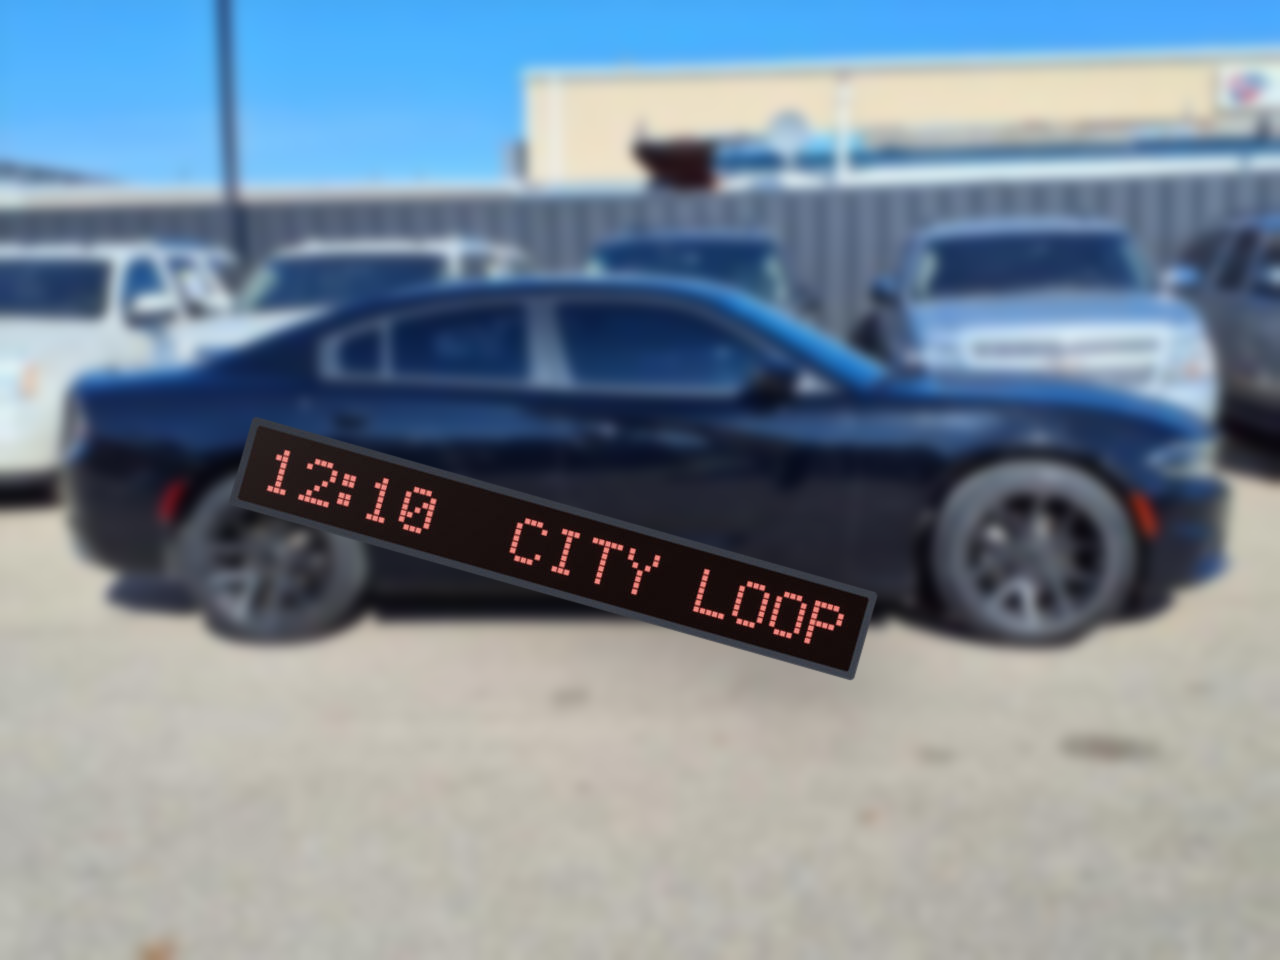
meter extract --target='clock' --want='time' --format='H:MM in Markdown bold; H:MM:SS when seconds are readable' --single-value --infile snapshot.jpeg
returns **12:10**
